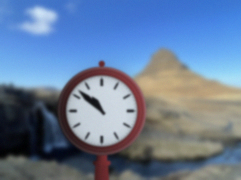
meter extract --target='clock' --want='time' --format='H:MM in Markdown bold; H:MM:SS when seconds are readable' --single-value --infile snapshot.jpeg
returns **10:52**
